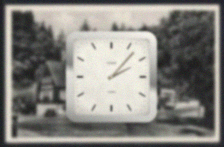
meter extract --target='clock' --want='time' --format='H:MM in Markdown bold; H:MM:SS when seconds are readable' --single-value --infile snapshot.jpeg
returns **2:07**
